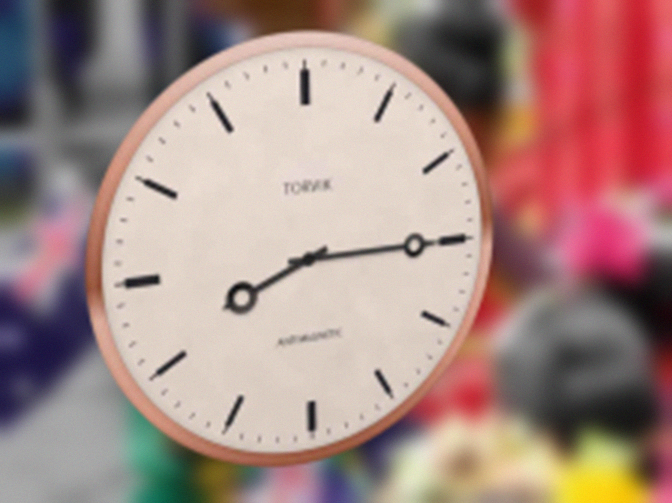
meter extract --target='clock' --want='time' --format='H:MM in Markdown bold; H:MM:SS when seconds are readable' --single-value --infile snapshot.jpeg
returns **8:15**
